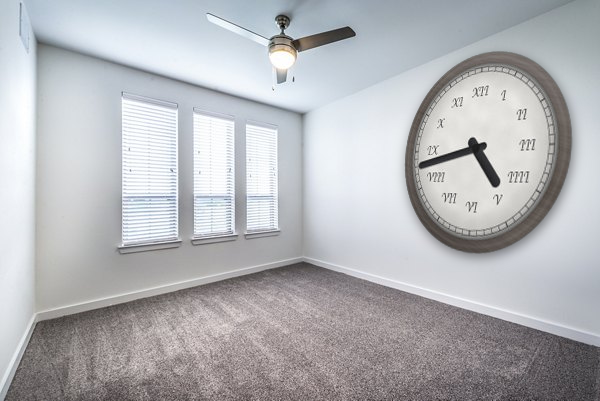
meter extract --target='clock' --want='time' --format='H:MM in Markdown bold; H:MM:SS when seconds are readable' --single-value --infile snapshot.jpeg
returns **4:43**
